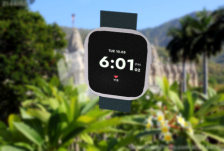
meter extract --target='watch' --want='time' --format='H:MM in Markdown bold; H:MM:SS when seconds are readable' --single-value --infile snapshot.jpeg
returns **6:01**
